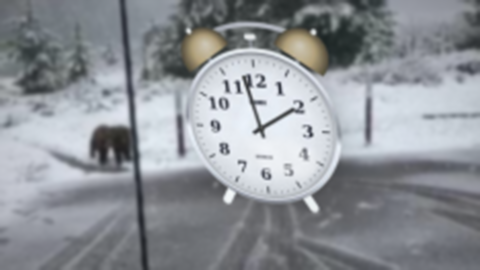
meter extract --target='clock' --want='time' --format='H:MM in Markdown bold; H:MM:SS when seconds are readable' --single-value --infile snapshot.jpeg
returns **1:58**
